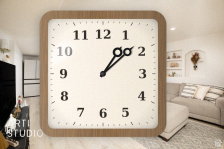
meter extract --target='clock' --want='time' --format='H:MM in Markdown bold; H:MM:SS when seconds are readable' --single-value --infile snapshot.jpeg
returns **1:08**
